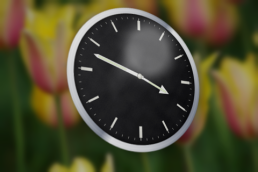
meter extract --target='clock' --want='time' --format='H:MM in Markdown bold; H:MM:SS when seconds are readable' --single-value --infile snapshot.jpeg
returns **3:48**
